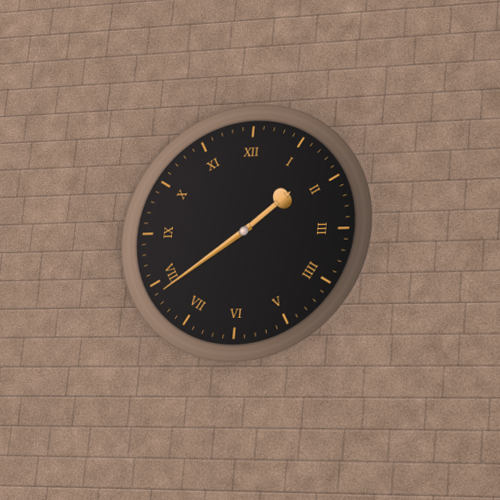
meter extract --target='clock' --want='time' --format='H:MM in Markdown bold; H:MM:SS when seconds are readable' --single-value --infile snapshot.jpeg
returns **1:39**
